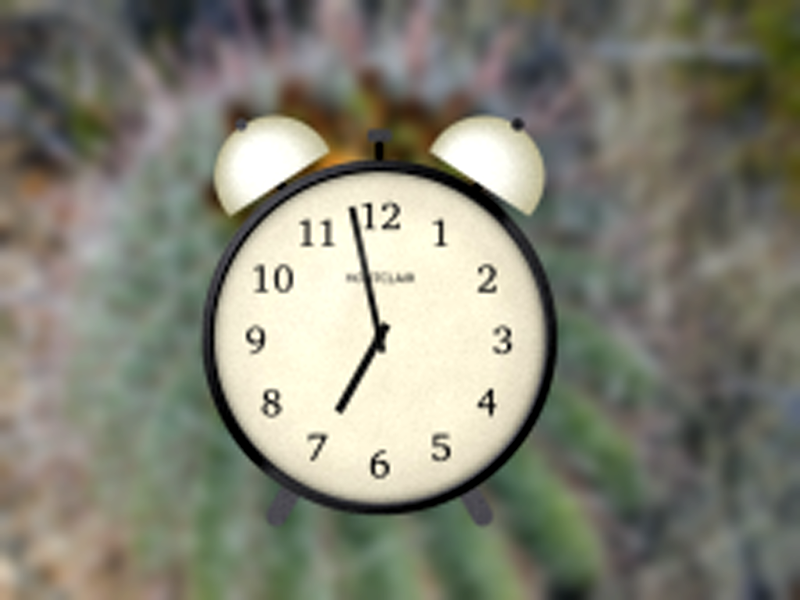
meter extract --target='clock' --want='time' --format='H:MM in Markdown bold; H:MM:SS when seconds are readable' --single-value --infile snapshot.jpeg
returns **6:58**
